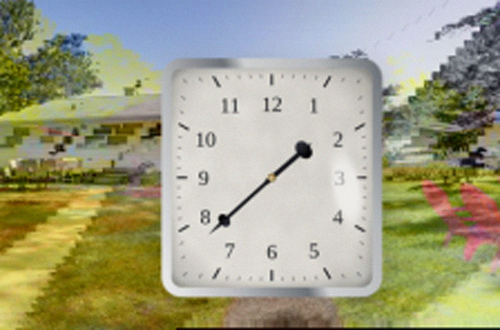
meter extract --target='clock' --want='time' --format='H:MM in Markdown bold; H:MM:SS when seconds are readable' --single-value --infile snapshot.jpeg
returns **1:38**
